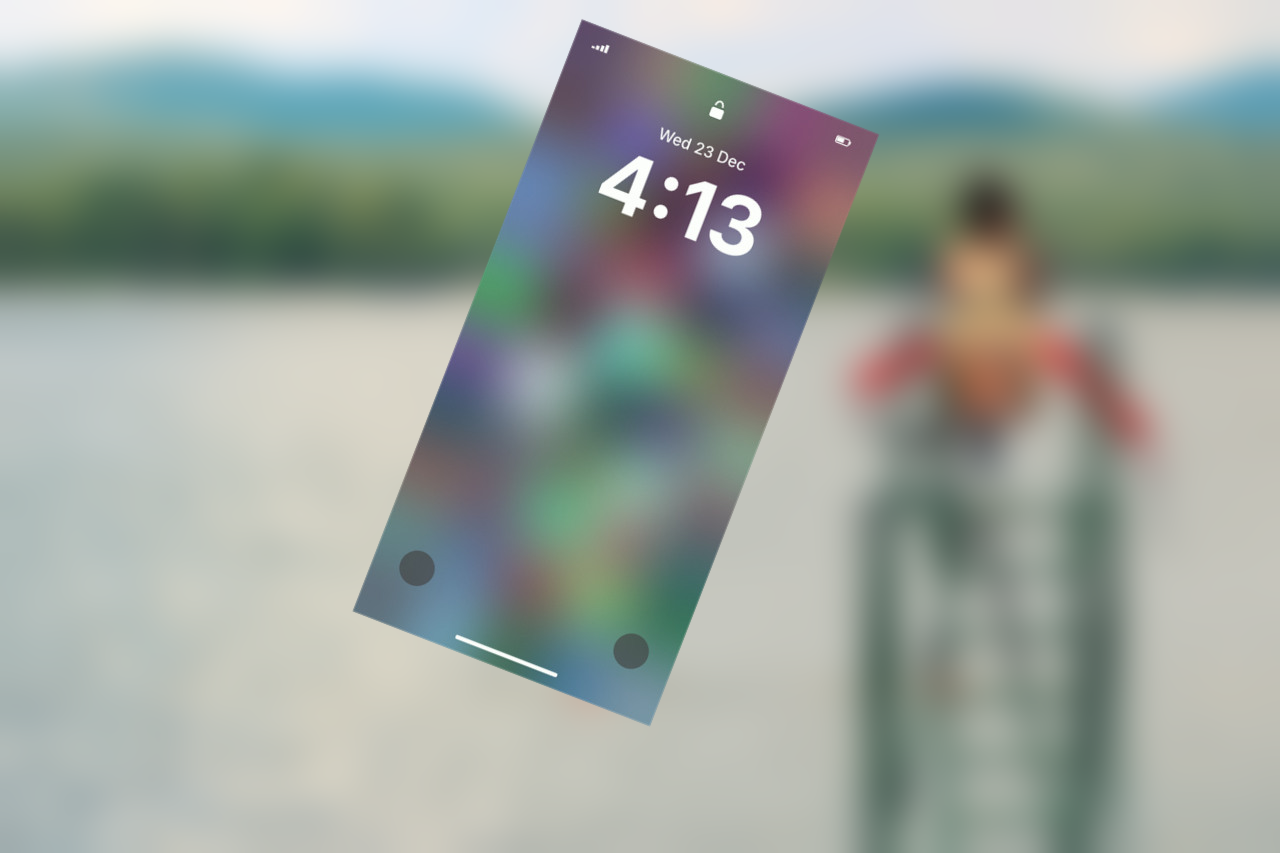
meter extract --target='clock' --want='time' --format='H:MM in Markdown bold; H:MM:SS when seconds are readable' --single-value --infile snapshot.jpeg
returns **4:13**
